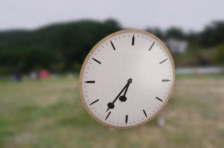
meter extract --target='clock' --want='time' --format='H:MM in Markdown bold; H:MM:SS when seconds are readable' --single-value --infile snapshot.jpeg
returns **6:36**
